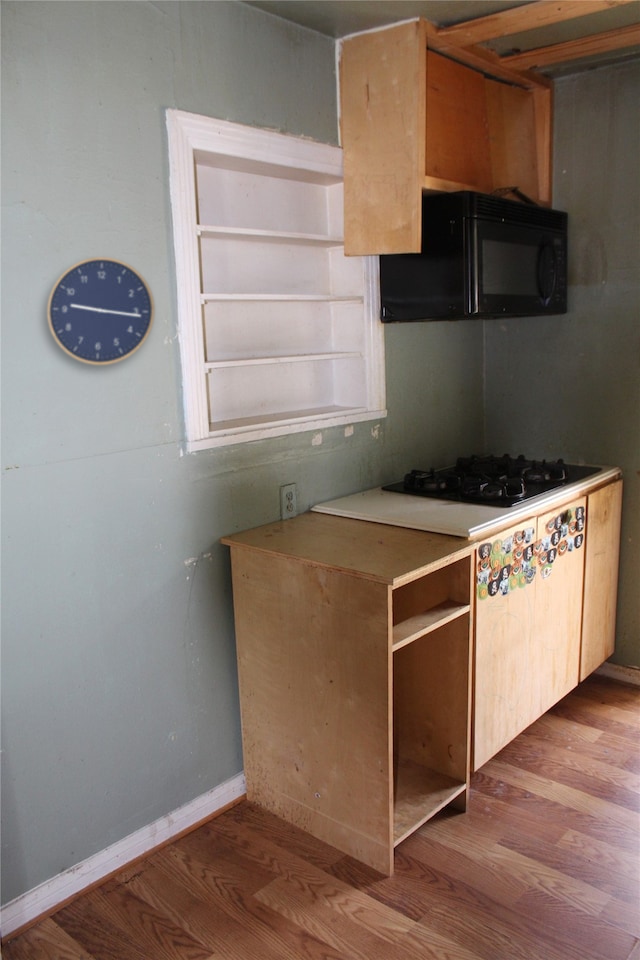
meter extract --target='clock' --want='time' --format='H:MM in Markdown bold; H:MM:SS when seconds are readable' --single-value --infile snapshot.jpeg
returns **9:16**
